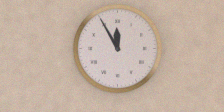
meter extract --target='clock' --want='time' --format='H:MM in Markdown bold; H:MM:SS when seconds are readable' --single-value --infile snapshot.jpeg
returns **11:55**
